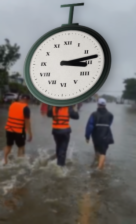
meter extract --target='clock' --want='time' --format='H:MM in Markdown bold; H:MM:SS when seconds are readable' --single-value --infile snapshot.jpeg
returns **3:13**
